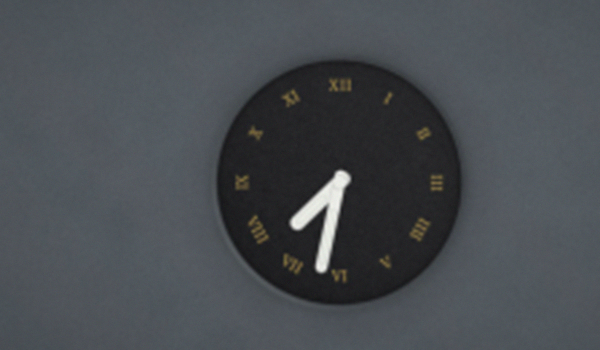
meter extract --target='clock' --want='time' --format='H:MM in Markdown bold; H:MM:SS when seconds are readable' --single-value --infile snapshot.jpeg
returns **7:32**
